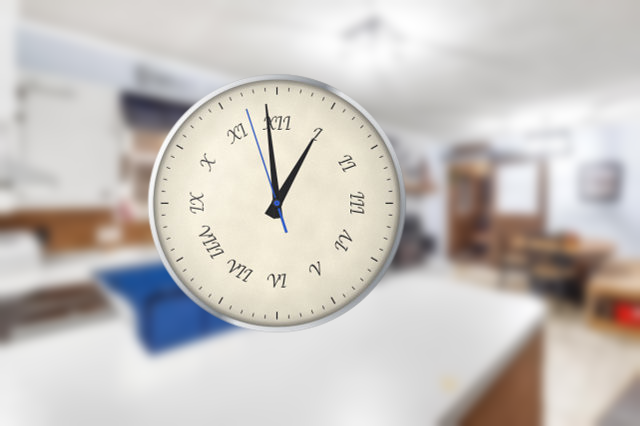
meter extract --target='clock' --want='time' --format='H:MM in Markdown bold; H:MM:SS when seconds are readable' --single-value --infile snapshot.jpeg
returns **12:58:57**
